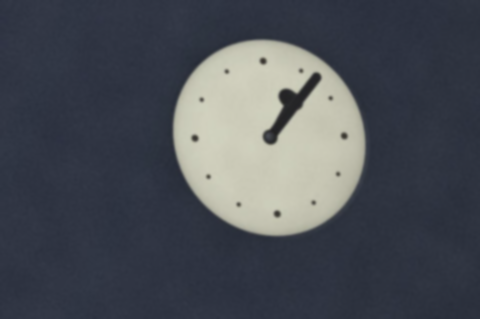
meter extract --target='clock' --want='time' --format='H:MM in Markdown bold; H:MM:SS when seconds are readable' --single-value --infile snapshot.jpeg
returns **1:07**
